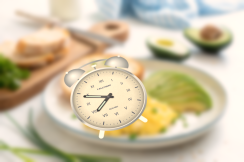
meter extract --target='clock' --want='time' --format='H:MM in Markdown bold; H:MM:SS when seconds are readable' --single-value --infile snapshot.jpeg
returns **7:49**
